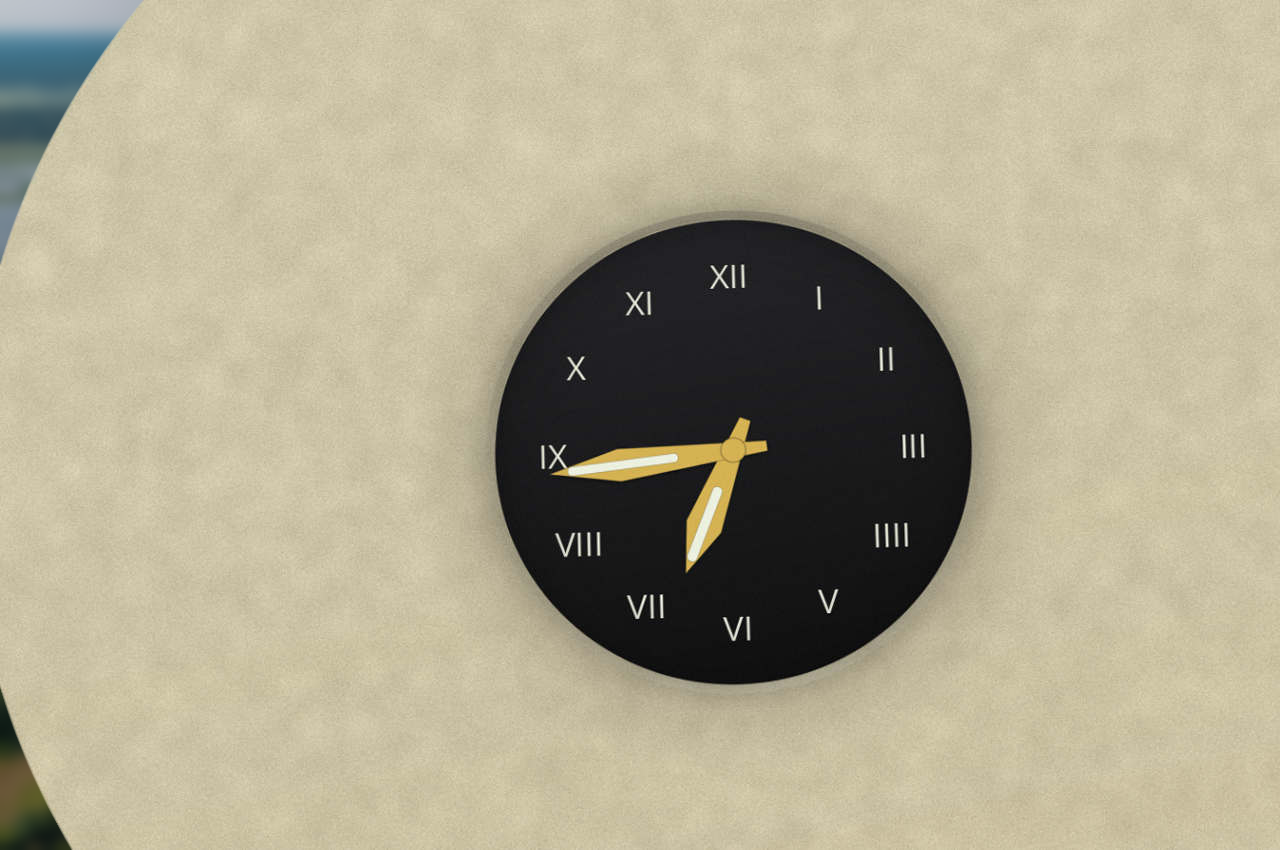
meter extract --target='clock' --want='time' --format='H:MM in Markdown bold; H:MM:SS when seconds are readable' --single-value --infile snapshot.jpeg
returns **6:44**
